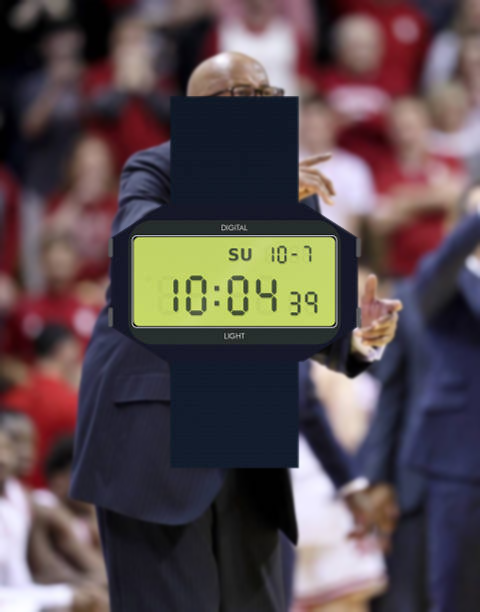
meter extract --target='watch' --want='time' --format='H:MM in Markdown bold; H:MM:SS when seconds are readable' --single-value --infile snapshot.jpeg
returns **10:04:39**
